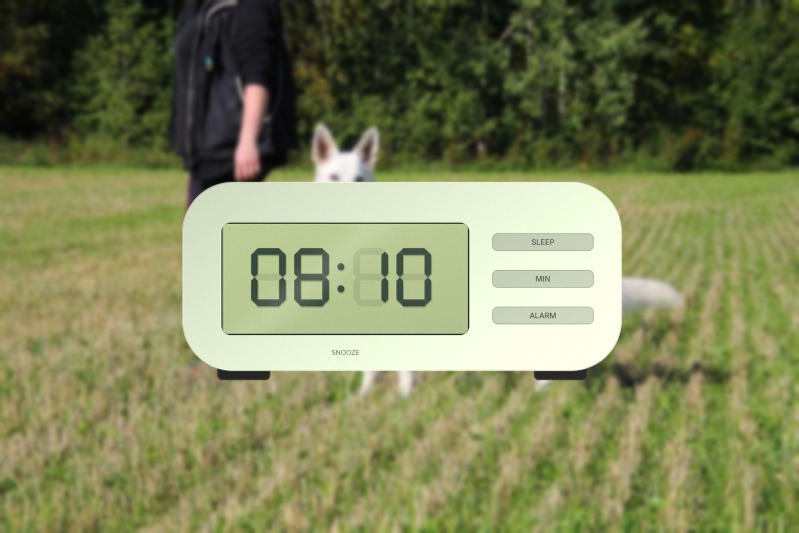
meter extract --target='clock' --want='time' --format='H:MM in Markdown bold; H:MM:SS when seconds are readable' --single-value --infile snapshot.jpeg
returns **8:10**
